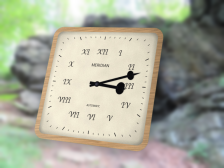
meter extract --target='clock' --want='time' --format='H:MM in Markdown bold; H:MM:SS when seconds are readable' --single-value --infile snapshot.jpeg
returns **3:12**
